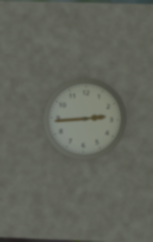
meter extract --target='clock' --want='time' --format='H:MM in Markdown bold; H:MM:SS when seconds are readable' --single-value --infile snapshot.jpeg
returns **2:44**
